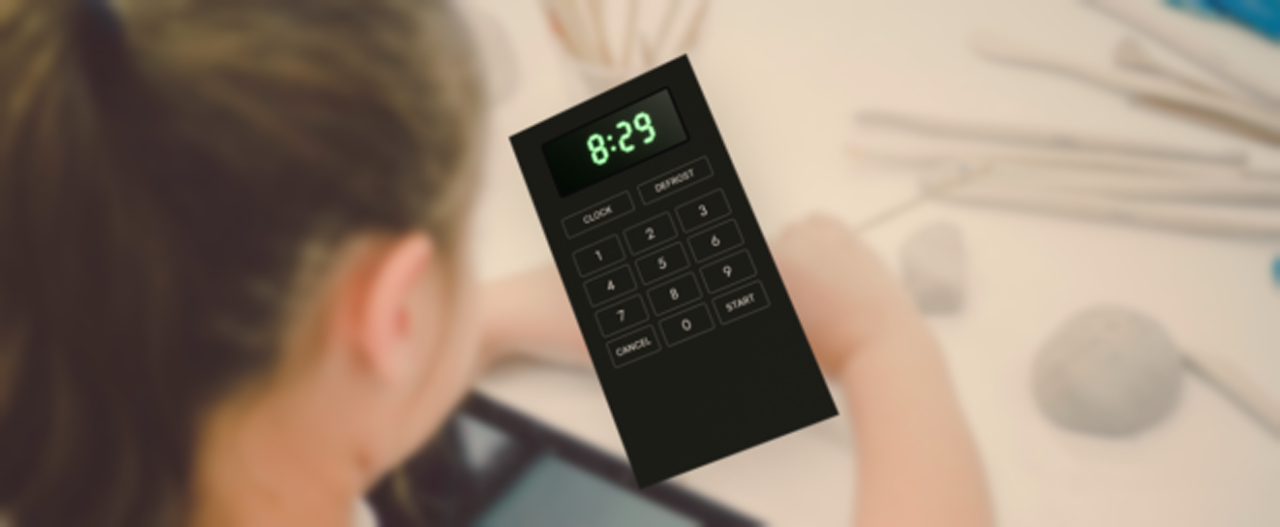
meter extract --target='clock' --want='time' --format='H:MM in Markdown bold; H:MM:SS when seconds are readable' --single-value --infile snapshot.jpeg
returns **8:29**
